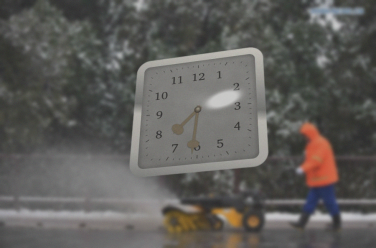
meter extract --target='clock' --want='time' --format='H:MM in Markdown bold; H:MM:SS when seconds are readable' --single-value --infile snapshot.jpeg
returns **7:31**
